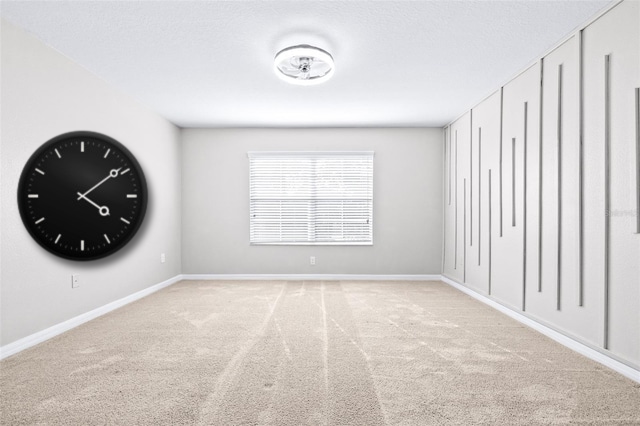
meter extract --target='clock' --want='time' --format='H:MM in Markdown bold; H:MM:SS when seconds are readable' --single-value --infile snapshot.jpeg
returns **4:09**
